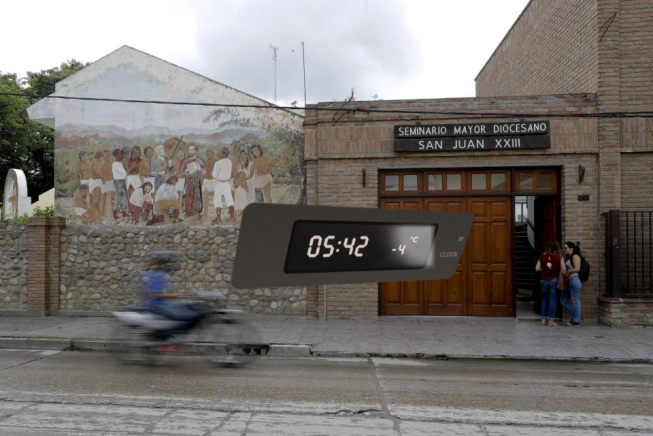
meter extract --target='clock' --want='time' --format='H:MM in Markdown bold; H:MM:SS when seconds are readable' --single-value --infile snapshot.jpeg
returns **5:42**
